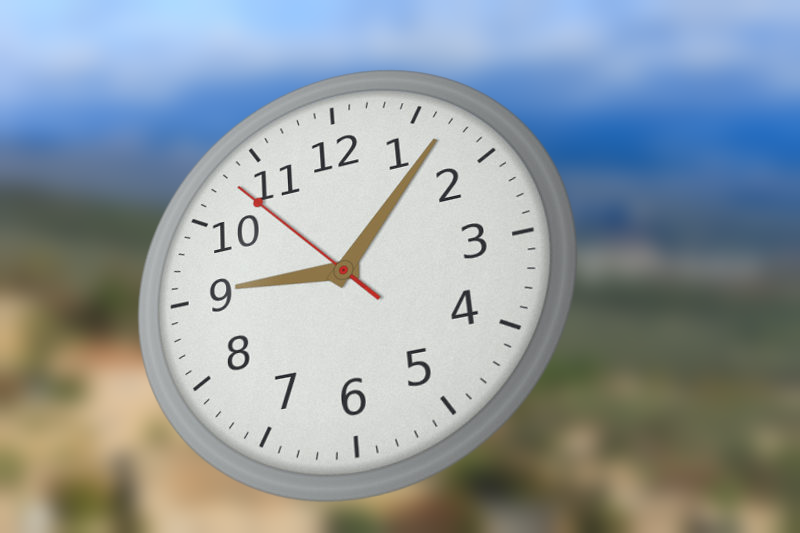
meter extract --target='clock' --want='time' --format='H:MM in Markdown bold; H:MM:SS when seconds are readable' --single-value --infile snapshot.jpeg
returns **9:06:53**
